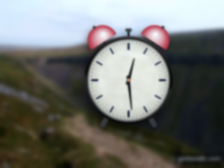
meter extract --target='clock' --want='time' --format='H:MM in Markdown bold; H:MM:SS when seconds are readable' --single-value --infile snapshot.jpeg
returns **12:29**
